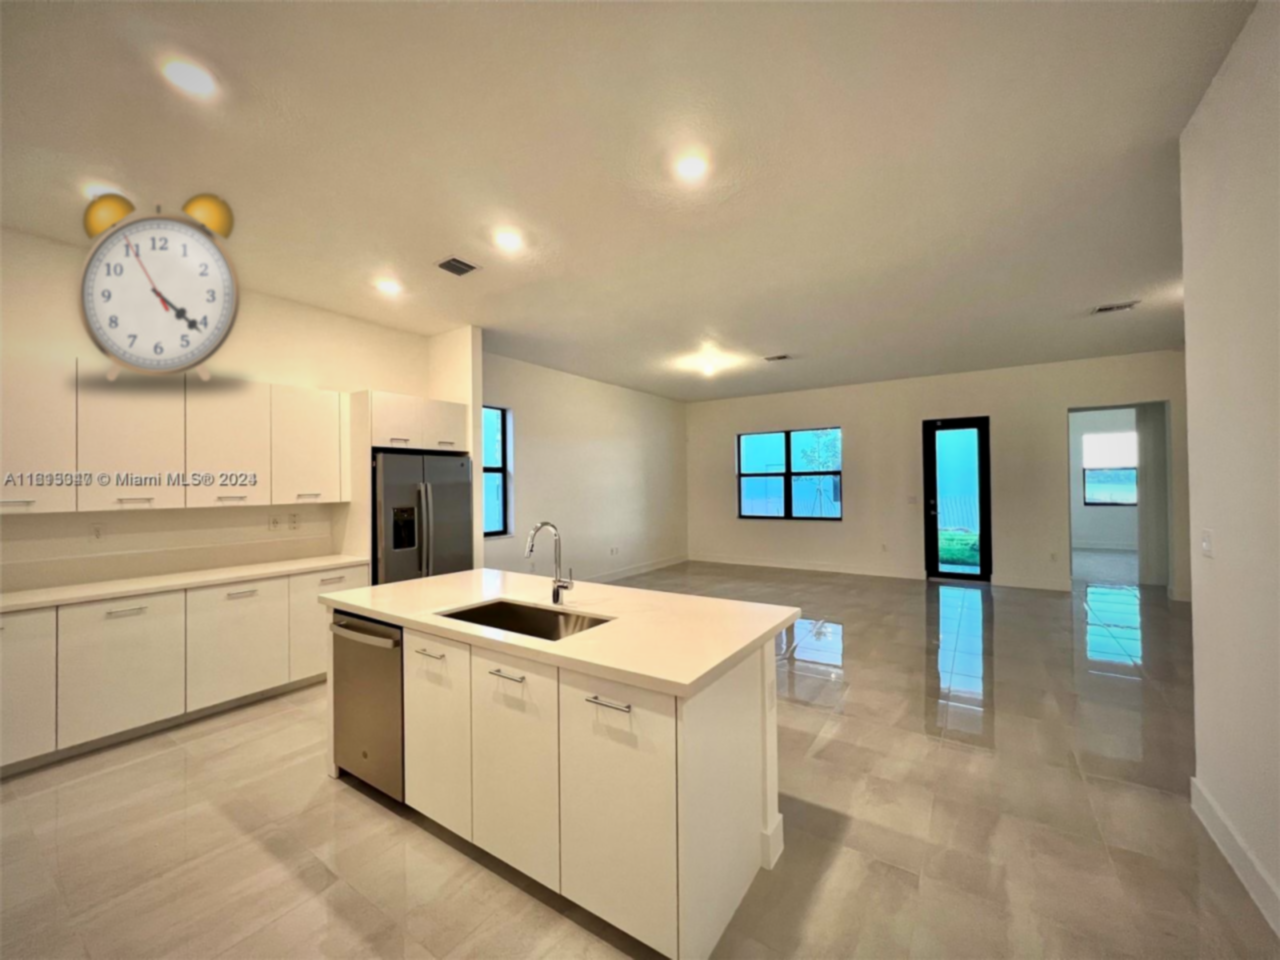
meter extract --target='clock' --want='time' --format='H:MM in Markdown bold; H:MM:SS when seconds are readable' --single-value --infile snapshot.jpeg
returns **4:21:55**
